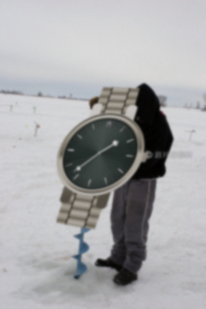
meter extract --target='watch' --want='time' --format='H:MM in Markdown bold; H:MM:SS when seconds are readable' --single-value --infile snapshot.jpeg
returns **1:37**
